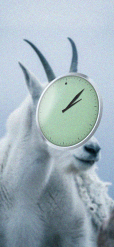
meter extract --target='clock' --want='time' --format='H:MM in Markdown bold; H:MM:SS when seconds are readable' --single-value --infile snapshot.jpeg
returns **2:08**
